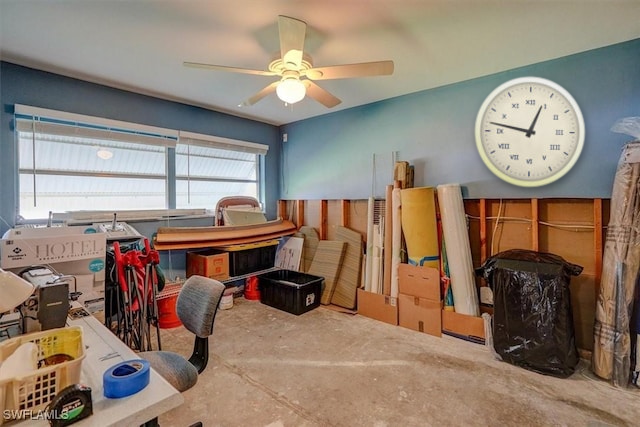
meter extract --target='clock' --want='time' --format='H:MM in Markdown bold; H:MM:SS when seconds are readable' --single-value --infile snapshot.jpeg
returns **12:47**
